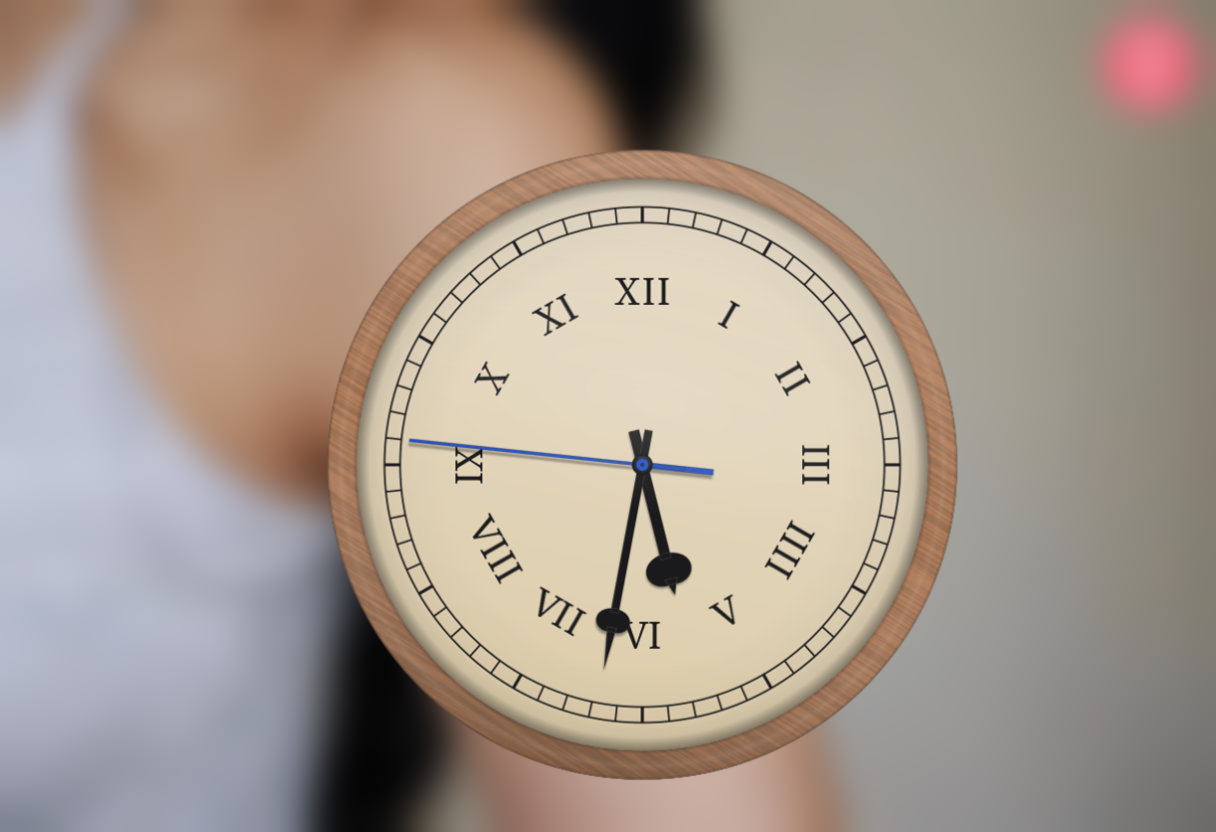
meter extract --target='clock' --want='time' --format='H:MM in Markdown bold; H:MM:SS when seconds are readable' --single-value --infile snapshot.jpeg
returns **5:31:46**
